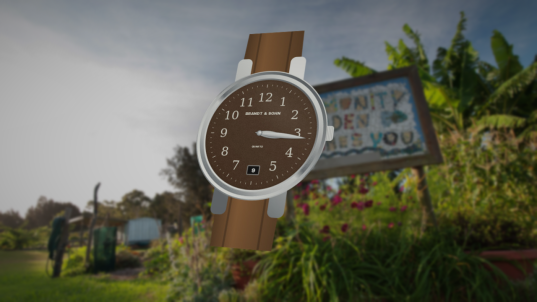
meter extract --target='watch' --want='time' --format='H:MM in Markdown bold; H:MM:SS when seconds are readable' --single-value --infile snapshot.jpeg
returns **3:16**
